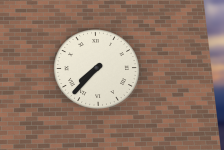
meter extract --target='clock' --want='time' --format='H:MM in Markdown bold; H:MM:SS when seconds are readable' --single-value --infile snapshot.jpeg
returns **7:37**
